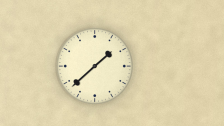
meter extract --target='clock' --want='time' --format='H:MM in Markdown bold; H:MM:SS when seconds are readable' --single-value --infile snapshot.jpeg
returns **1:38**
